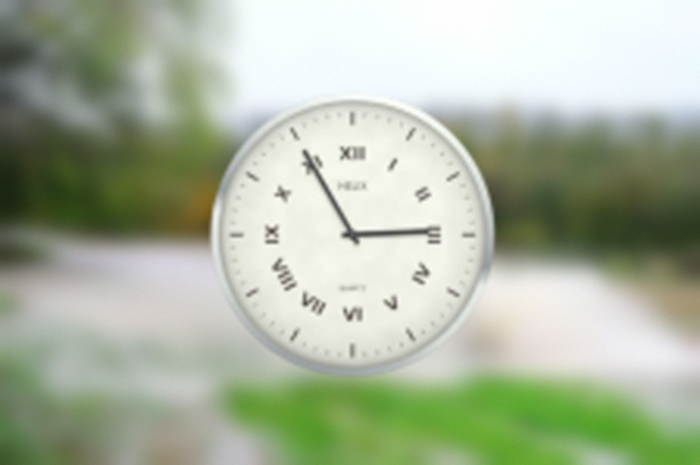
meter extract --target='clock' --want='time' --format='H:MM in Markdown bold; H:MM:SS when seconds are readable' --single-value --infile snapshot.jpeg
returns **2:55**
